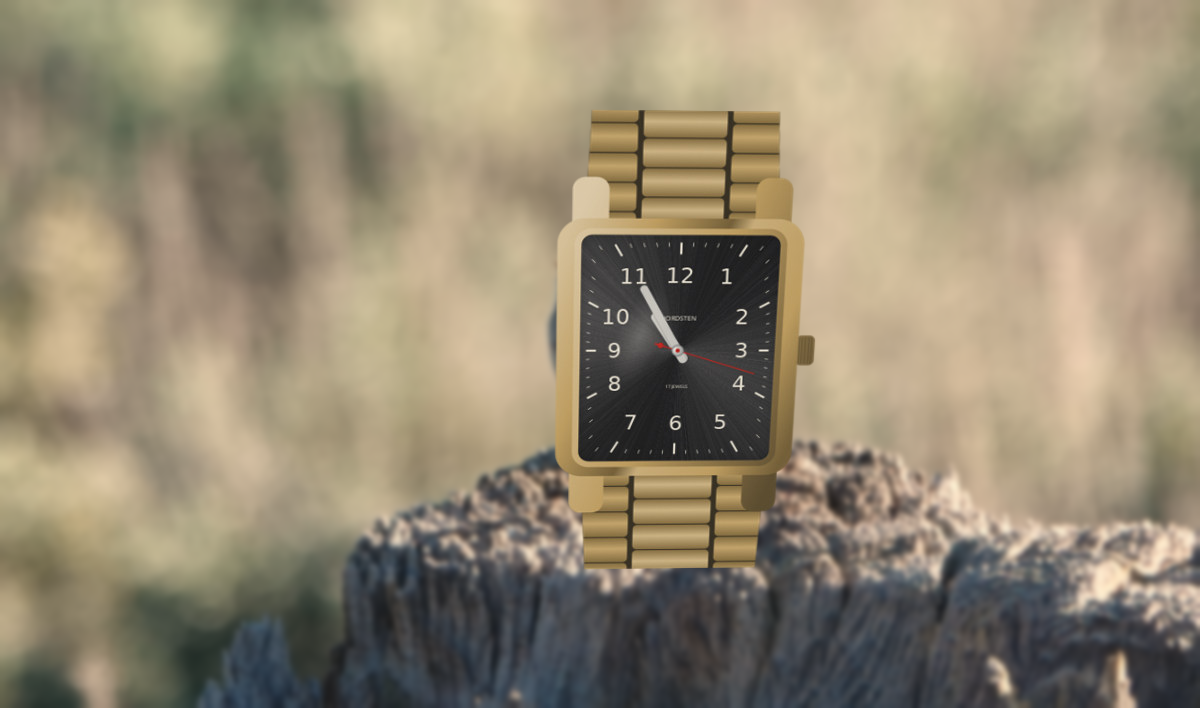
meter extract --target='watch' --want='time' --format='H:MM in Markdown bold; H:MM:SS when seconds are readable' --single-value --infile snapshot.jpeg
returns **10:55:18**
